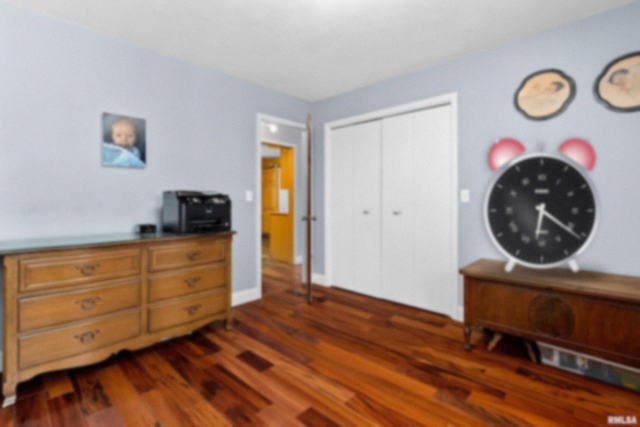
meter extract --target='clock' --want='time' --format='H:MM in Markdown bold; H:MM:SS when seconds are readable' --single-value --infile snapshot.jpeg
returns **6:21**
